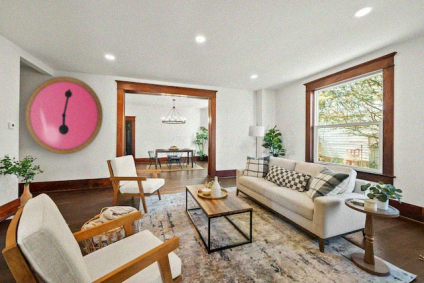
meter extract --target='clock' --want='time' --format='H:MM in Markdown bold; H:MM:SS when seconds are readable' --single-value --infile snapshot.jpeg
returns **6:02**
